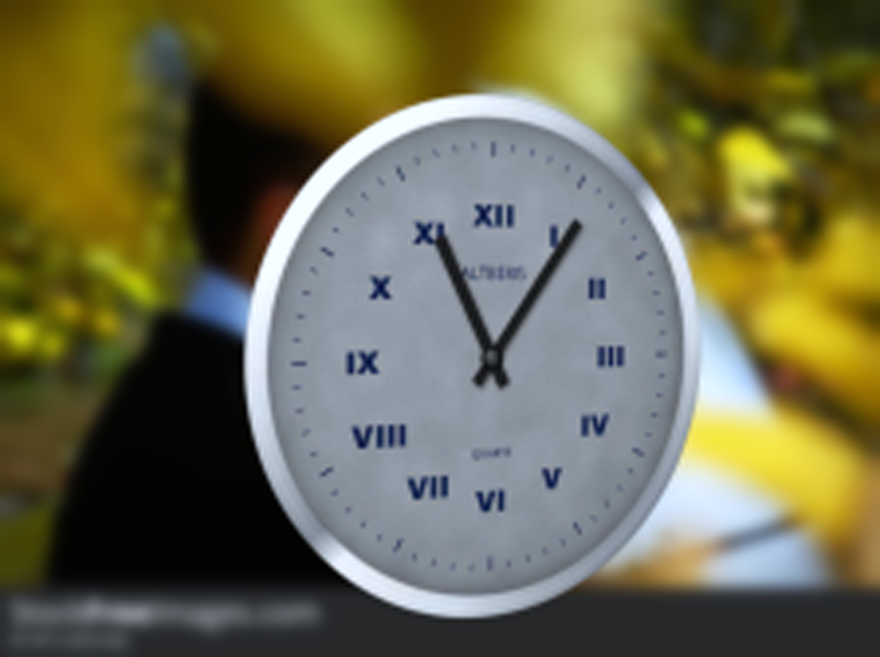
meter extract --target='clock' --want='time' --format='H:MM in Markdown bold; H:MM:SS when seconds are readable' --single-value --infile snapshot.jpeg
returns **11:06**
